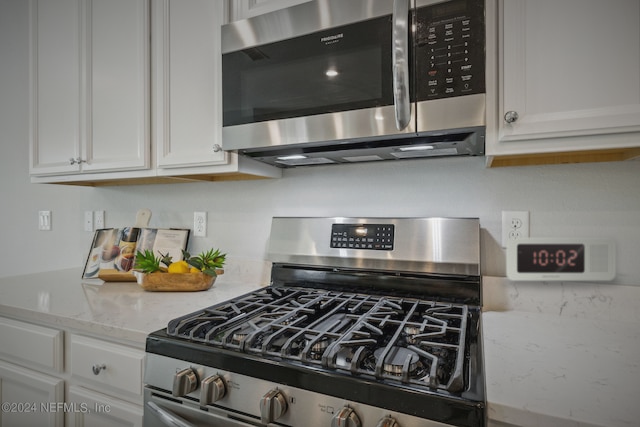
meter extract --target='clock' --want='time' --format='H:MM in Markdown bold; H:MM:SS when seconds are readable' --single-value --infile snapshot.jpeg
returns **10:02**
